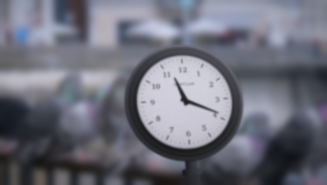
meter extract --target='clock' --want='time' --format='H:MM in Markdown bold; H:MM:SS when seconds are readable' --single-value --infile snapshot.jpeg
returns **11:19**
